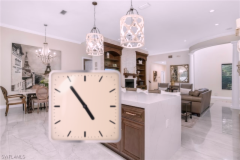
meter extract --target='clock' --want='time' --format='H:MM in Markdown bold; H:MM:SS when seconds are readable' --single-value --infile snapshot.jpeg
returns **4:54**
